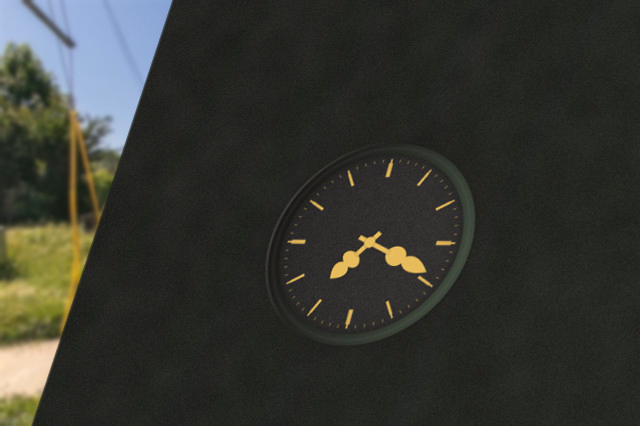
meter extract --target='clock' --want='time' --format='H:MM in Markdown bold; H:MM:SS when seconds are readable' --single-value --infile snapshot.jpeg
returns **7:19**
